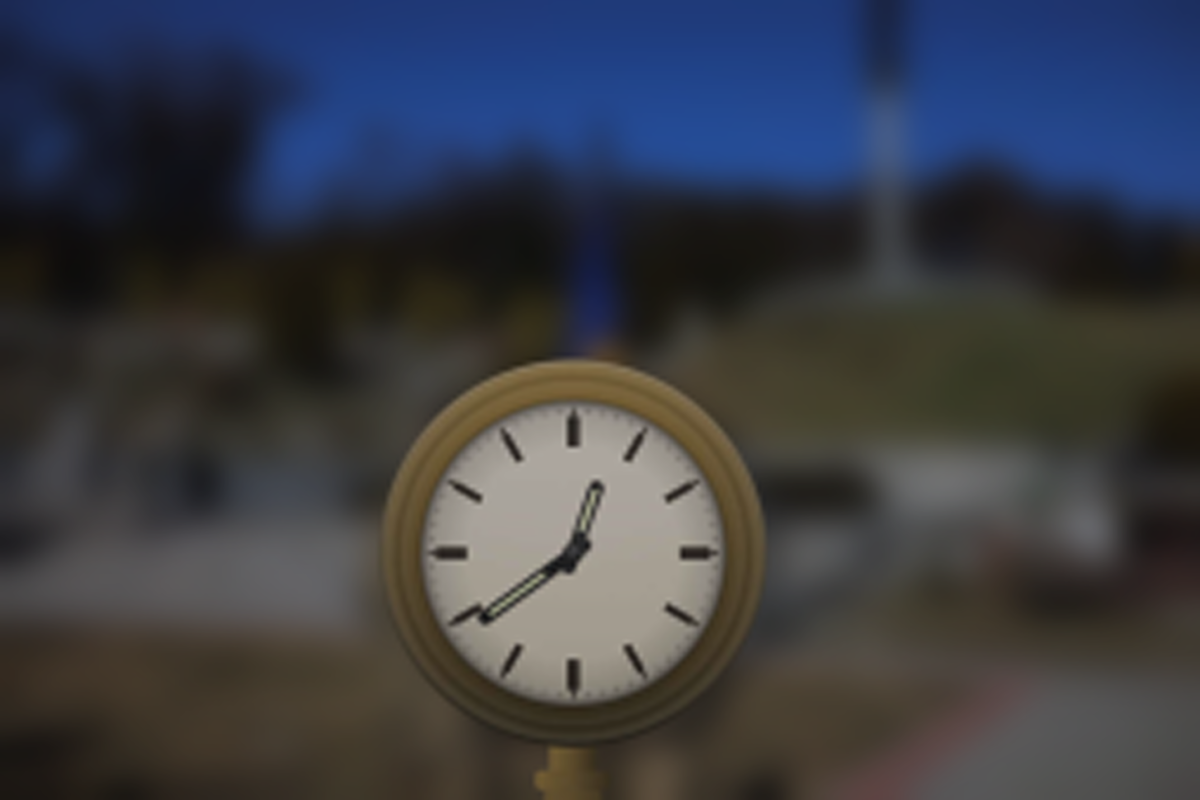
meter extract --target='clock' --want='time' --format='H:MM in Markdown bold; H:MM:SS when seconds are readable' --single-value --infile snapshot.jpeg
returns **12:39**
